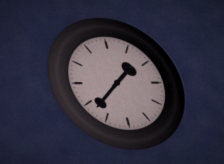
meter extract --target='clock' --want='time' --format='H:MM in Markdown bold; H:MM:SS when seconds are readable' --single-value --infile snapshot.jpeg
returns **1:38**
